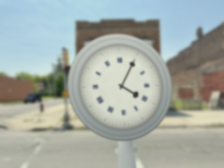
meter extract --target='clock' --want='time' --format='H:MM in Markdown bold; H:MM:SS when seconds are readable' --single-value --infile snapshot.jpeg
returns **4:05**
